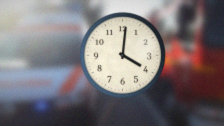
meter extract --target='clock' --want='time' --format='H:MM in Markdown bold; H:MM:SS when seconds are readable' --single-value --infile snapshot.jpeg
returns **4:01**
